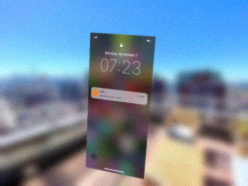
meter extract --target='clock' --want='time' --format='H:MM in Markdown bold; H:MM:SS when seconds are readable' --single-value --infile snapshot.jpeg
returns **7:23**
